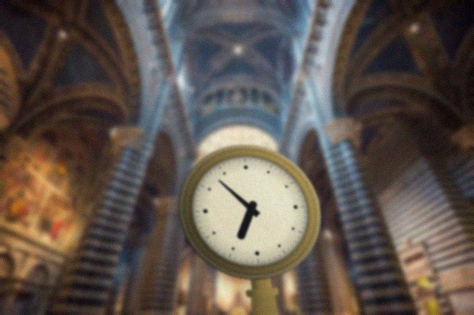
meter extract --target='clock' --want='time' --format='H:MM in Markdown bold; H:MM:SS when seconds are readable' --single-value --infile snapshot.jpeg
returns **6:53**
